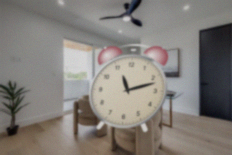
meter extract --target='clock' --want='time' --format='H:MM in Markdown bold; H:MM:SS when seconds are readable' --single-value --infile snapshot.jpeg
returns **11:12**
